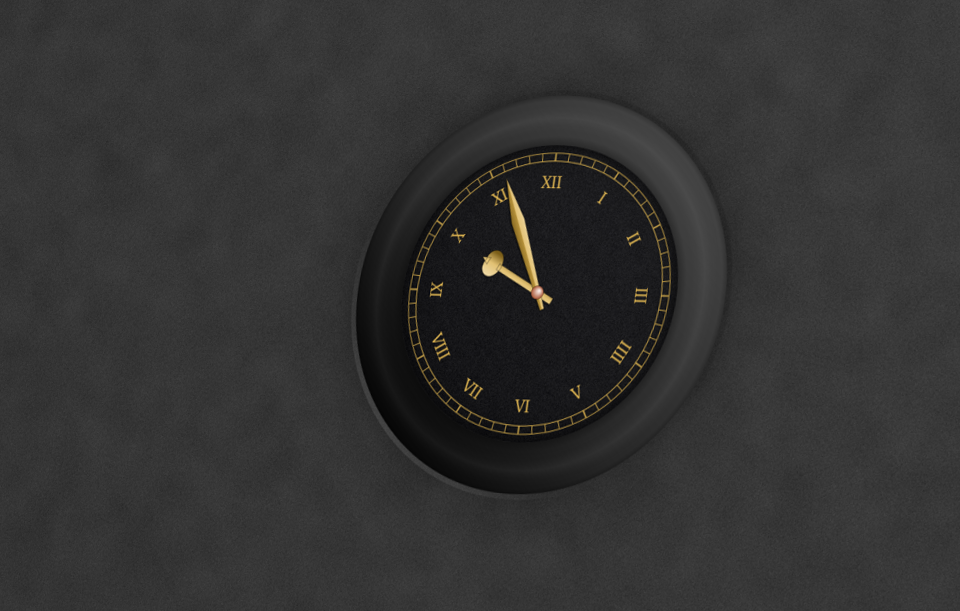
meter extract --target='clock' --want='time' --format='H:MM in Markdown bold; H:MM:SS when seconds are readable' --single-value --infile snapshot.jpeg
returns **9:56**
